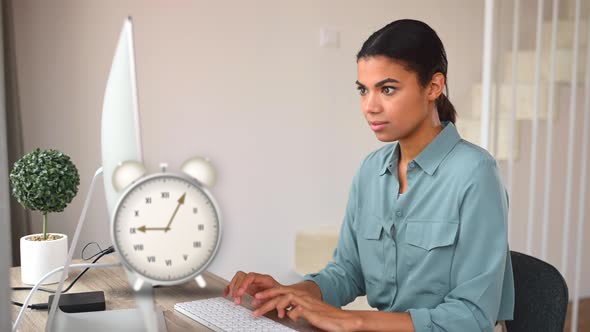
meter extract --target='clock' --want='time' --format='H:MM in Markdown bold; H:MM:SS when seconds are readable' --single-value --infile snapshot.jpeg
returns **9:05**
